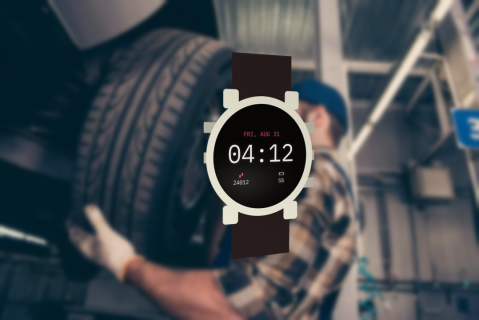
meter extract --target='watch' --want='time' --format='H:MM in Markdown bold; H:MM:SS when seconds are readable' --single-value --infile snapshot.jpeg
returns **4:12**
